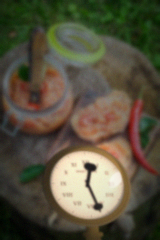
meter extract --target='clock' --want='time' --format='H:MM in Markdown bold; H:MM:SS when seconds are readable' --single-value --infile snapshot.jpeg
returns **12:27**
